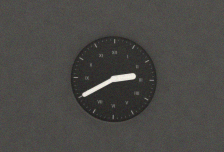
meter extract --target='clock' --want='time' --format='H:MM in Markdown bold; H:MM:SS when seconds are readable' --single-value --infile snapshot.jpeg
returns **2:40**
